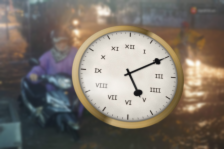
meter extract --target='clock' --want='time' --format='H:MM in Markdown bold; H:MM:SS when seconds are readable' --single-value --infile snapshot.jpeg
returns **5:10**
